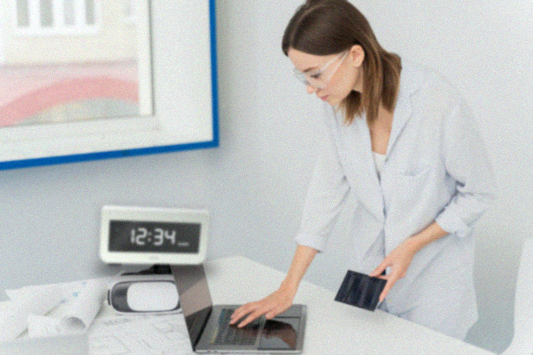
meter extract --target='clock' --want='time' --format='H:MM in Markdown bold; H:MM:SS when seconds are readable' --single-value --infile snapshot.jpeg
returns **12:34**
